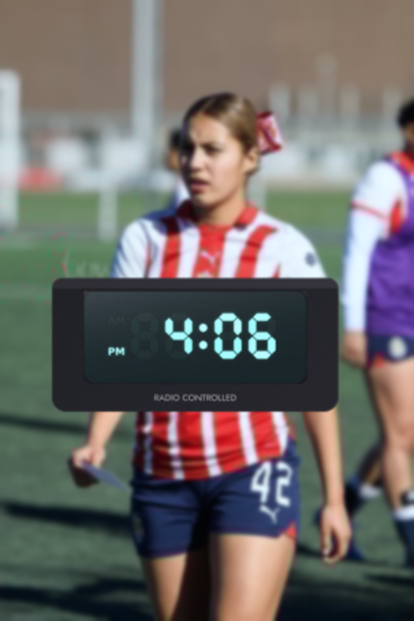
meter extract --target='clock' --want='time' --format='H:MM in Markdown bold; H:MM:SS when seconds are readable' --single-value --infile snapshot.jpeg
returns **4:06**
